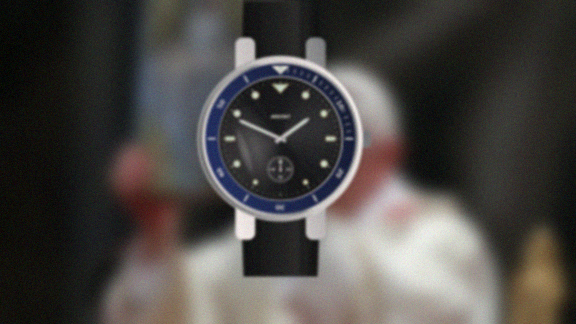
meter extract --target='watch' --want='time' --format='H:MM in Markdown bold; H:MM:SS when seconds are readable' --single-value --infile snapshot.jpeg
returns **1:49**
